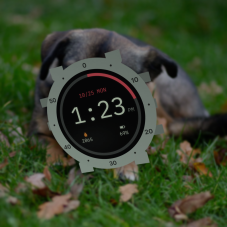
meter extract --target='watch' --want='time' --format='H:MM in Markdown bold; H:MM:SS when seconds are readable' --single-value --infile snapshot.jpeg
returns **1:23**
